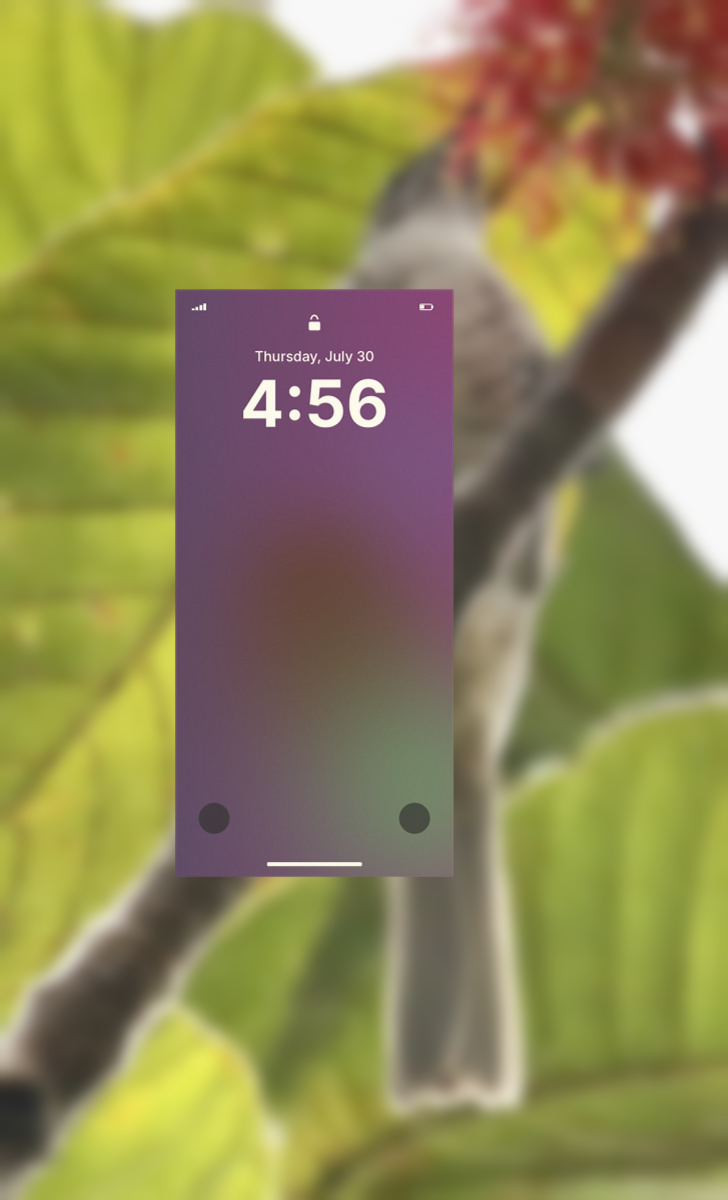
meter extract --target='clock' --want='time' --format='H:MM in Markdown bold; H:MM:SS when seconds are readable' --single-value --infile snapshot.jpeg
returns **4:56**
